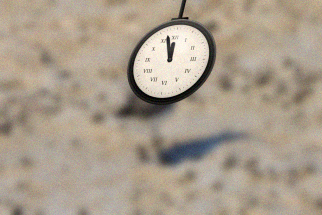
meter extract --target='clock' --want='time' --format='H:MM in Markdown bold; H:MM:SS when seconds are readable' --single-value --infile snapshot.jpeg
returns **11:57**
